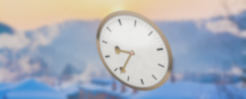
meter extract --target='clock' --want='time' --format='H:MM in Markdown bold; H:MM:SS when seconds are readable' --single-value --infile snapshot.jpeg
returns **9:38**
